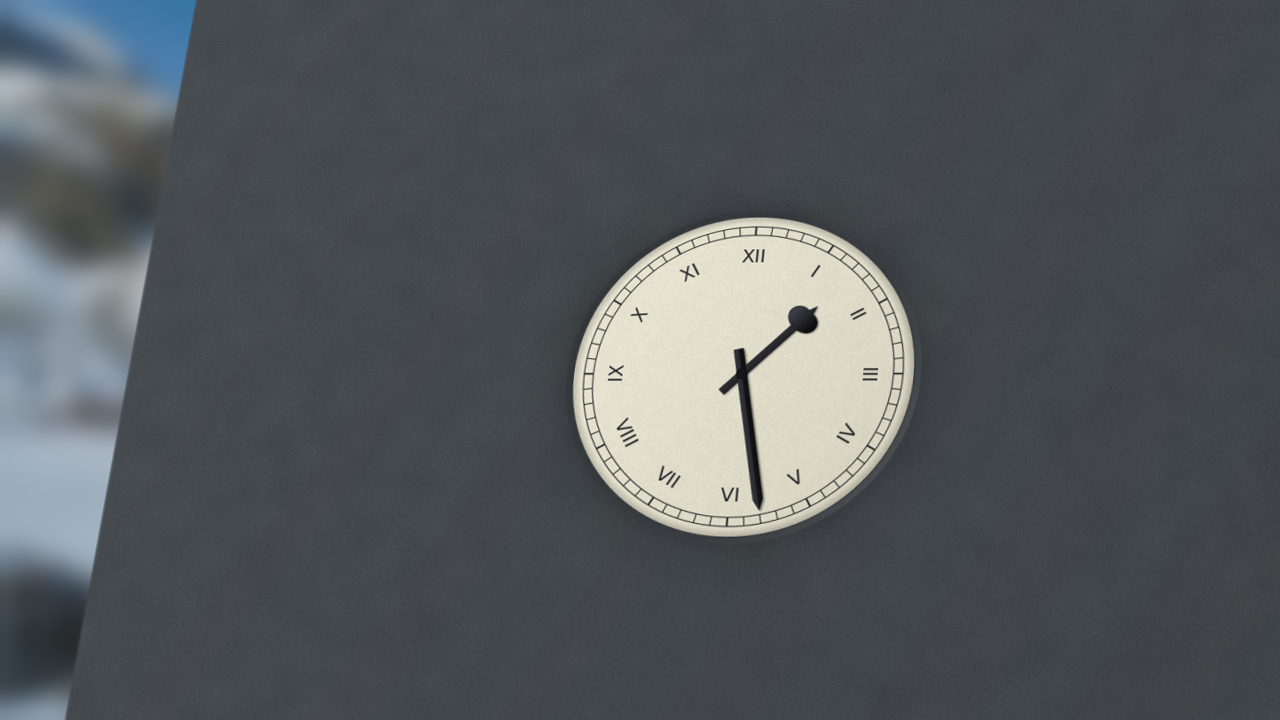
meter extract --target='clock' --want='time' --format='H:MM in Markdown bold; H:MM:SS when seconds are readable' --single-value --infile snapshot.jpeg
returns **1:28**
